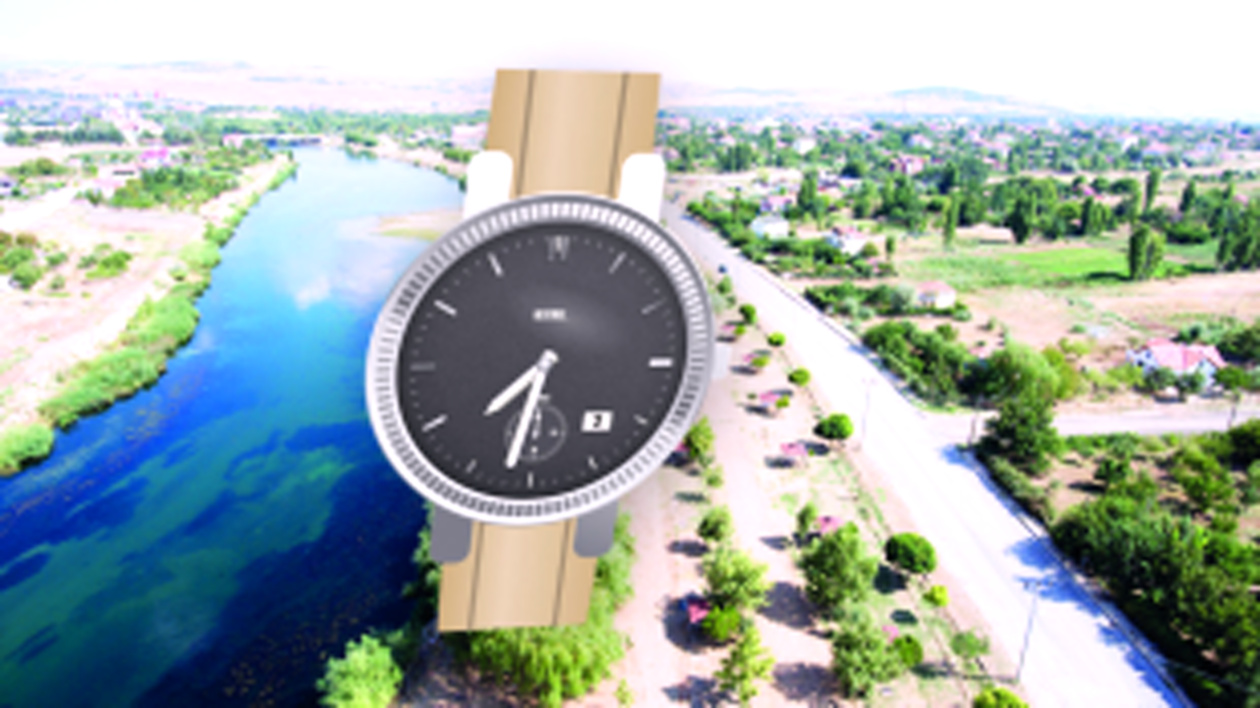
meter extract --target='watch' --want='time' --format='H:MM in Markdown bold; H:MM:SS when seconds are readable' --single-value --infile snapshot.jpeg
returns **7:32**
